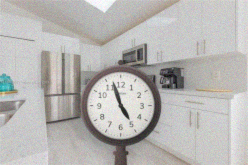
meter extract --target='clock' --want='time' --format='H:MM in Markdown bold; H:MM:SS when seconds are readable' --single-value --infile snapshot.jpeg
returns **4:57**
